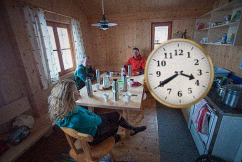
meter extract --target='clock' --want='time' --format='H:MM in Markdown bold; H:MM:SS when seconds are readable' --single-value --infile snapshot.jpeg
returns **3:40**
